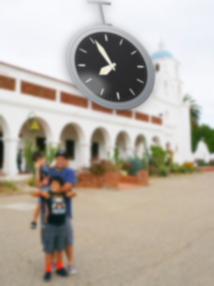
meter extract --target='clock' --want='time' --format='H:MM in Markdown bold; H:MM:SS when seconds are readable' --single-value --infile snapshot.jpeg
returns **7:56**
